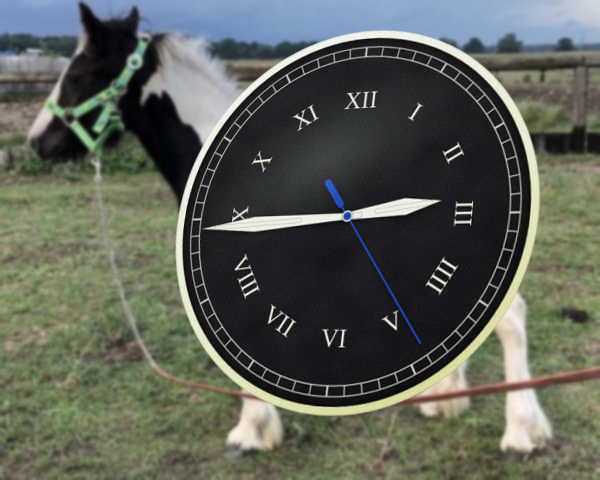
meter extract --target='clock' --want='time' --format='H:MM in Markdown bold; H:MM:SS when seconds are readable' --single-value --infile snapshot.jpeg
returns **2:44:24**
